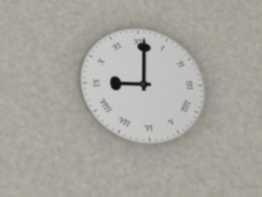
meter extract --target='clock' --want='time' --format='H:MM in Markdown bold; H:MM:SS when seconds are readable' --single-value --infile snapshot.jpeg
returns **9:01**
